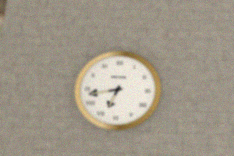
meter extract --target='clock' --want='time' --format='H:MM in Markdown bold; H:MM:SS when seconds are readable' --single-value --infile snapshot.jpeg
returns **6:43**
